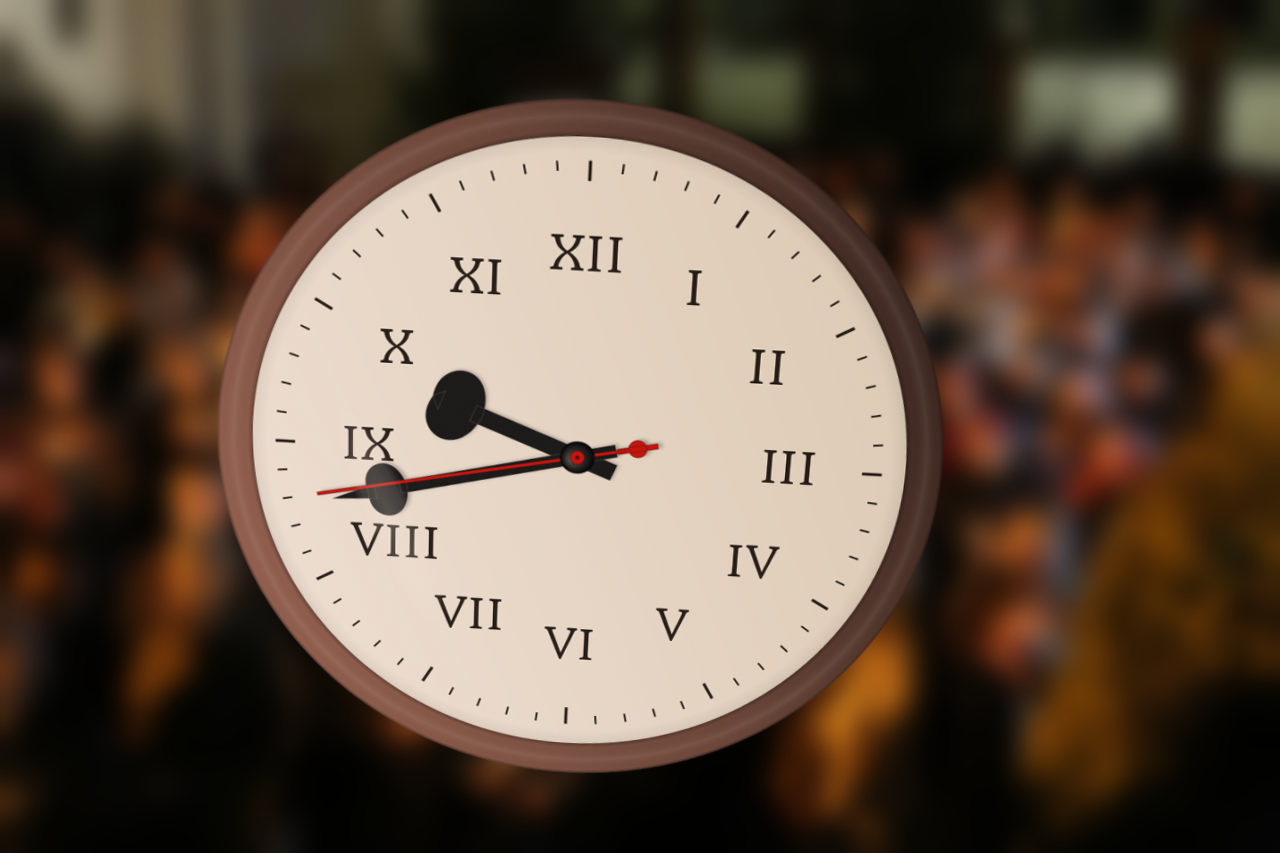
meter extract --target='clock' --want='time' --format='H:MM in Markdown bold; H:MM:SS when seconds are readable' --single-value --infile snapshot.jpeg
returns **9:42:43**
